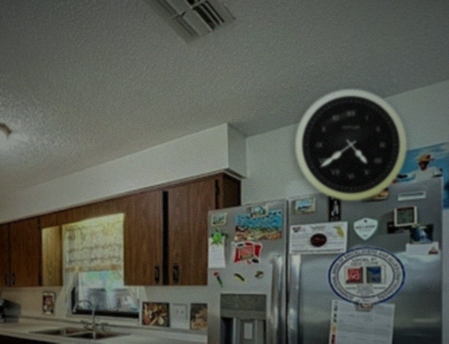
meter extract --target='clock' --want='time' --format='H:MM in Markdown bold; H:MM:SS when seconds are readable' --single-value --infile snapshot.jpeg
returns **4:39**
